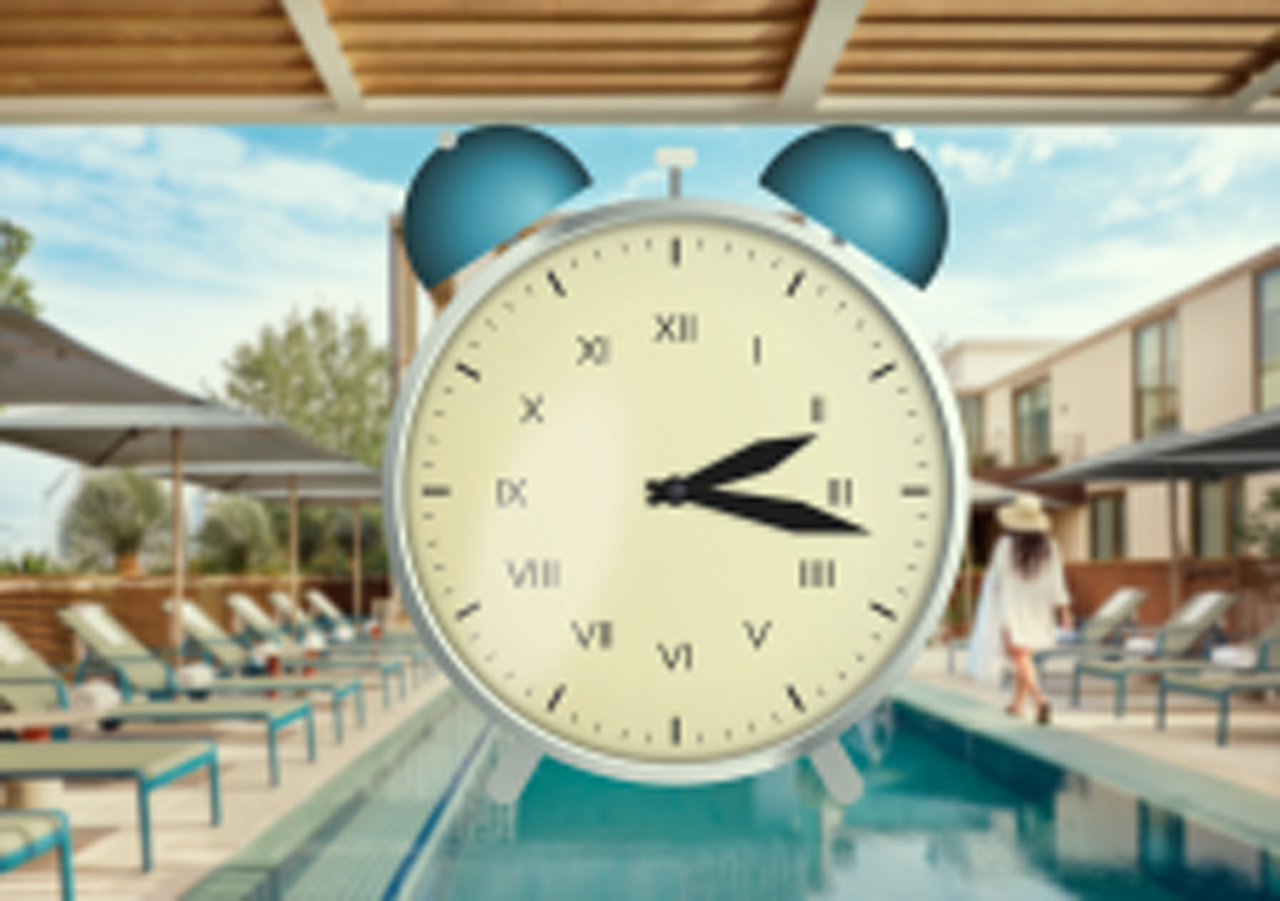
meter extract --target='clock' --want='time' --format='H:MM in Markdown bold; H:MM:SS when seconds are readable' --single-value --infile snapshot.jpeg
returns **2:17**
